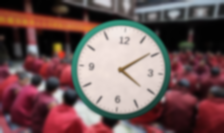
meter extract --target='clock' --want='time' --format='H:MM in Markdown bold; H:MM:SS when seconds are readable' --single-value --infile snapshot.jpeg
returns **4:09**
